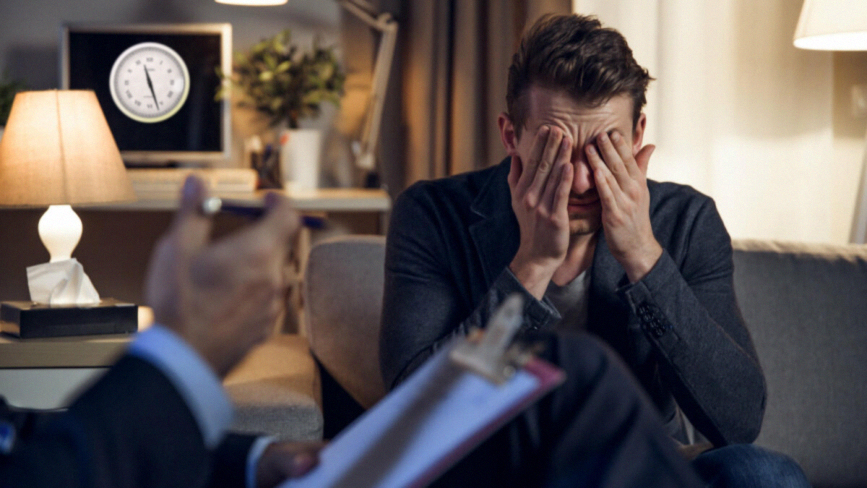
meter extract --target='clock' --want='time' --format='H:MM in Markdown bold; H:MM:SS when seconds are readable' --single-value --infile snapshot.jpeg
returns **11:27**
